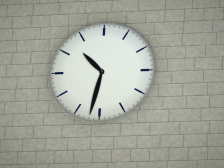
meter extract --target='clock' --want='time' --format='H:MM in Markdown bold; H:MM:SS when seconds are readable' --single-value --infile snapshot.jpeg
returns **10:32**
